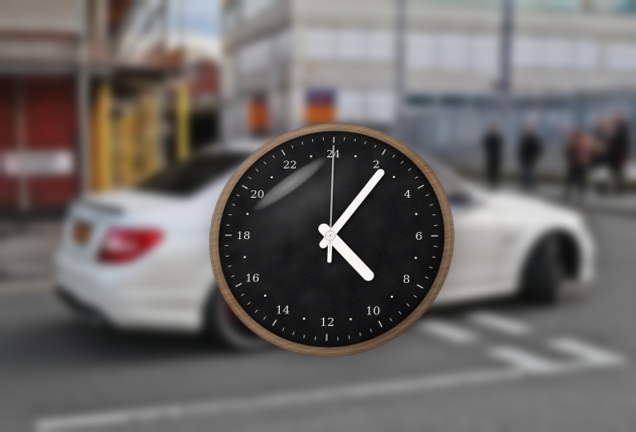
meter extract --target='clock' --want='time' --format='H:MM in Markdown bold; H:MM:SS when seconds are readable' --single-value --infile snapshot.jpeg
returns **9:06:00**
